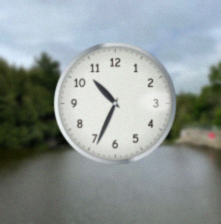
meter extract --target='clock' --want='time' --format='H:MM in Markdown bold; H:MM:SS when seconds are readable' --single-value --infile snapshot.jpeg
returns **10:34**
